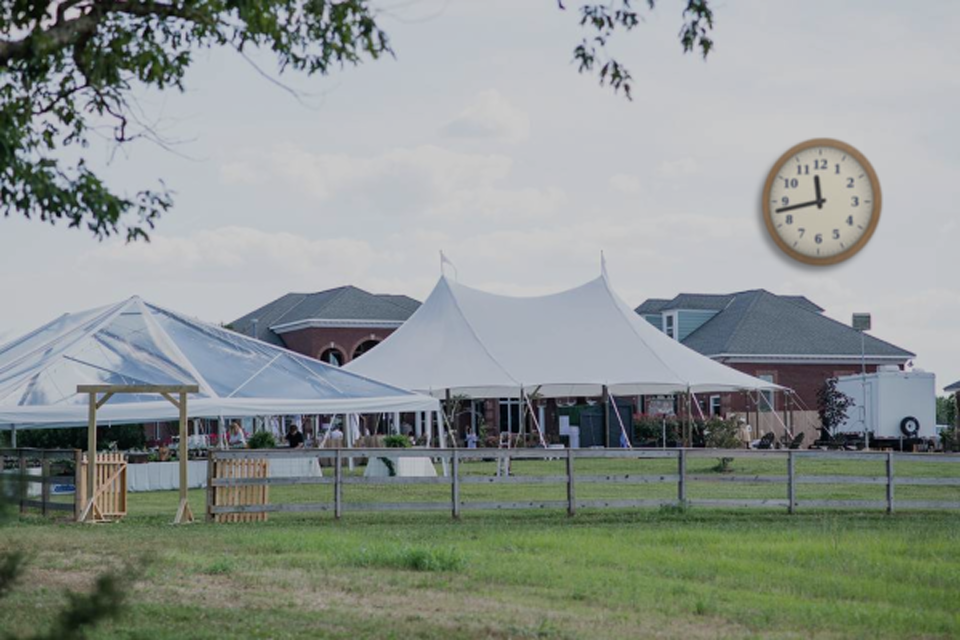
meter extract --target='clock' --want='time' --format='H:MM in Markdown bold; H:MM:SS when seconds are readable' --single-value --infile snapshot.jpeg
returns **11:43**
